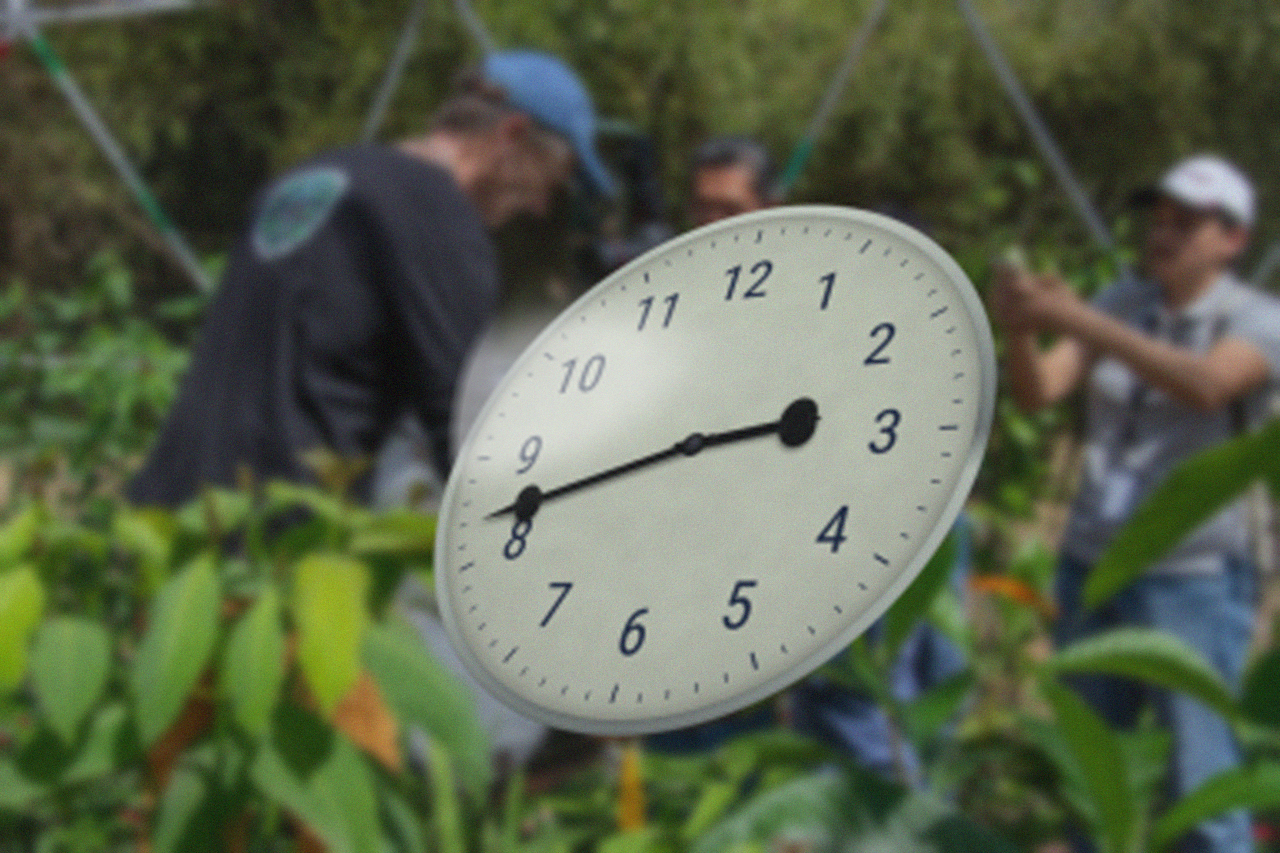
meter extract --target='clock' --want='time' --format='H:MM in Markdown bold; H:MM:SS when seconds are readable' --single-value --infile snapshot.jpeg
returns **2:42**
